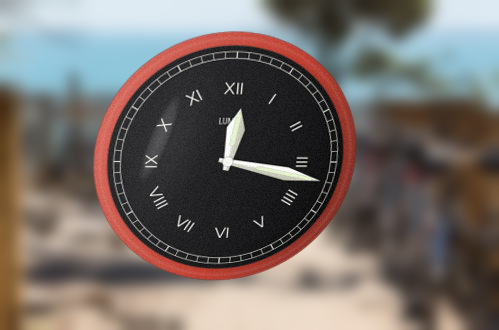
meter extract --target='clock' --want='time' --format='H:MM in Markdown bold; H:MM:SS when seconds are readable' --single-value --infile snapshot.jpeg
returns **12:17**
